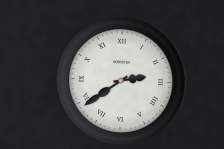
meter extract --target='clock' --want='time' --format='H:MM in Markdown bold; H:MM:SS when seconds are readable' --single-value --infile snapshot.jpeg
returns **2:39**
